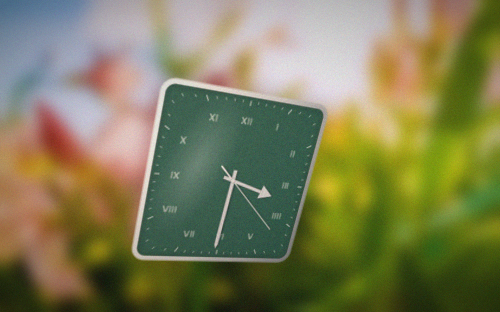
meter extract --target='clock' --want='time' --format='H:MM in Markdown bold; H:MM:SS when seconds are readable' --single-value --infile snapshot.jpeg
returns **3:30:22**
